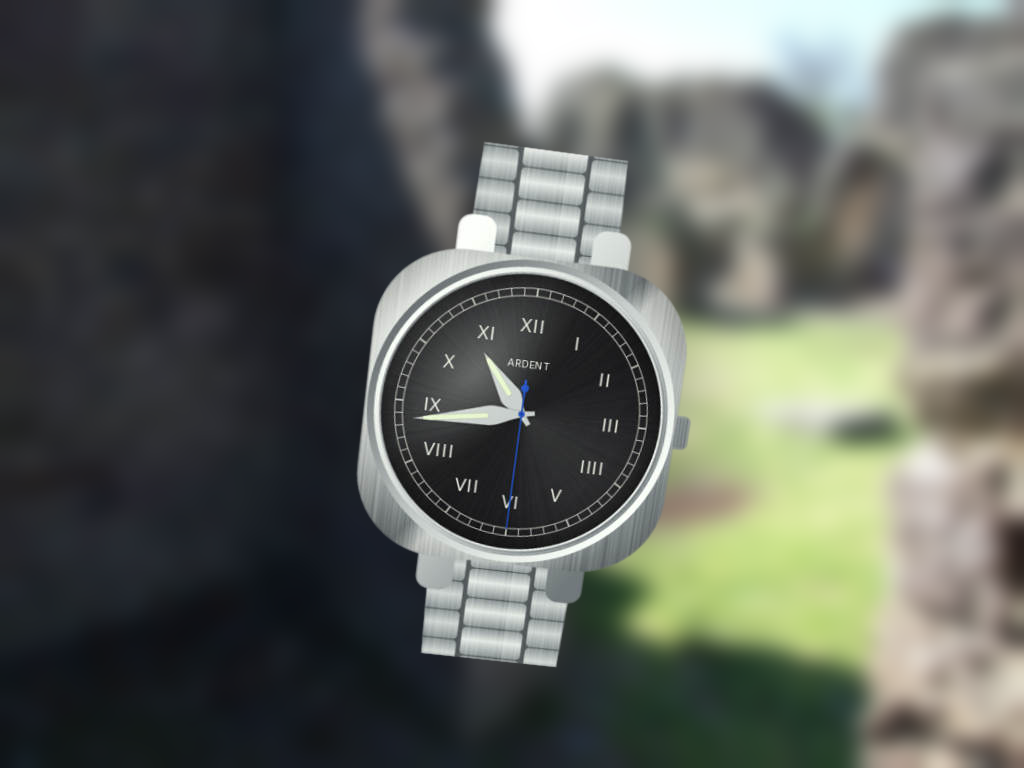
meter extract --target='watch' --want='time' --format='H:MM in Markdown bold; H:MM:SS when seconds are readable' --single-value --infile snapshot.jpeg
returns **10:43:30**
